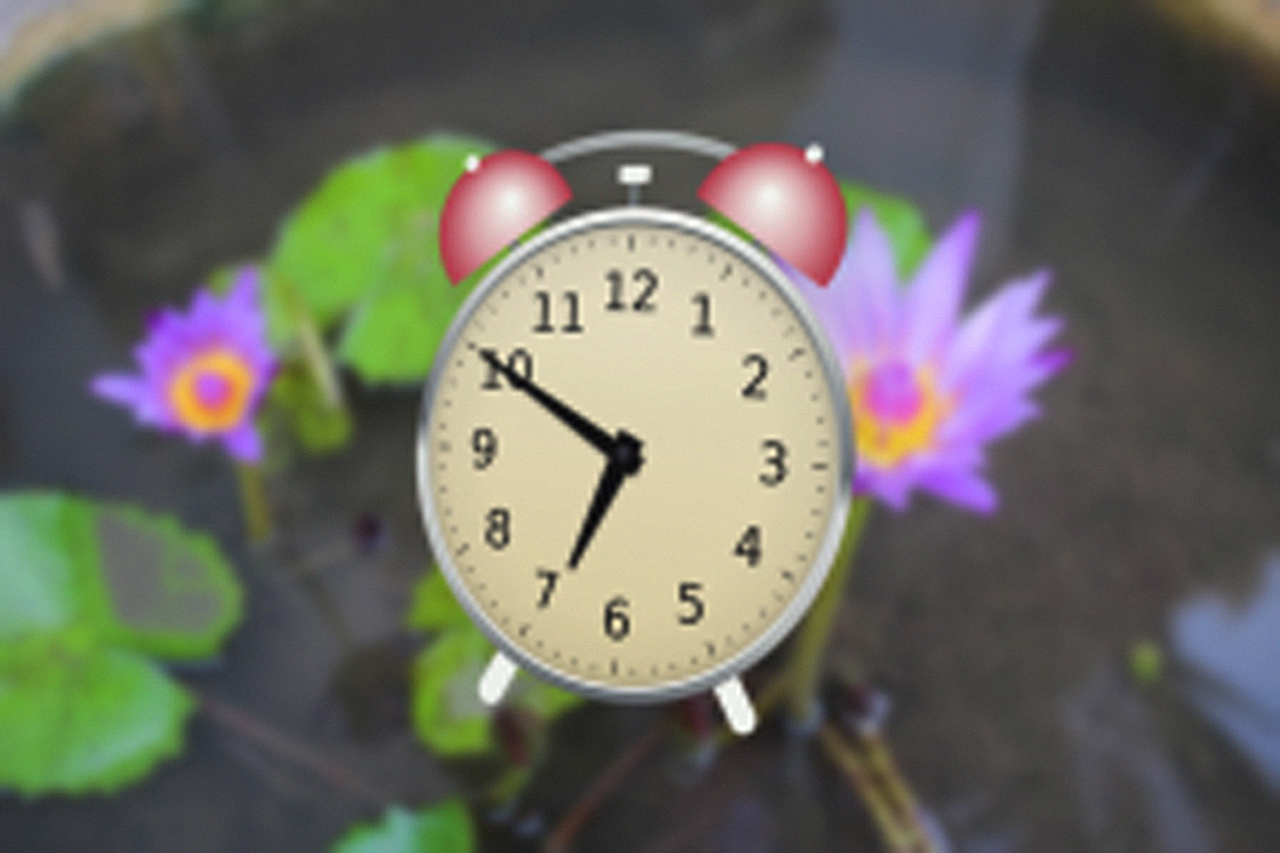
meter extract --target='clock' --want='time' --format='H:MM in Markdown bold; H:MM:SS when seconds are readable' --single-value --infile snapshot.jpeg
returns **6:50**
